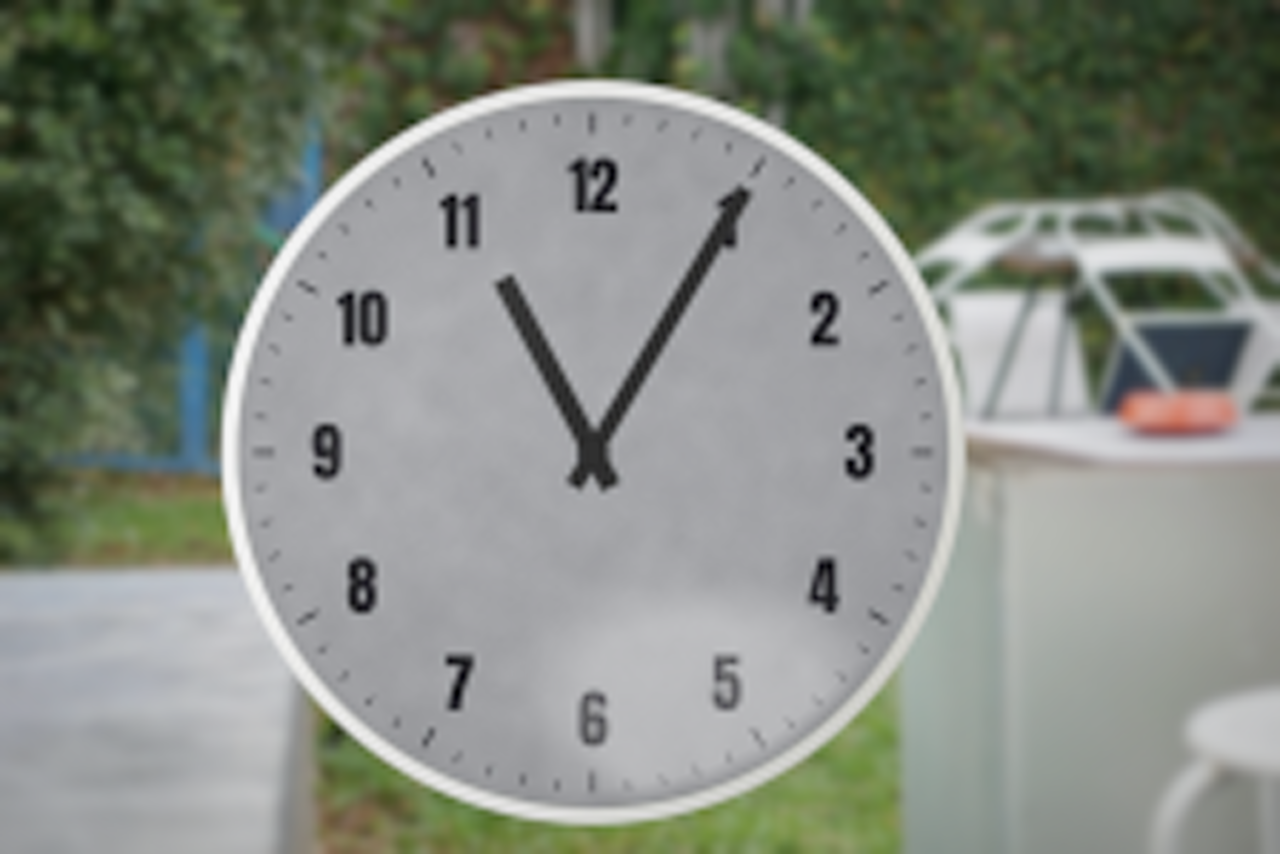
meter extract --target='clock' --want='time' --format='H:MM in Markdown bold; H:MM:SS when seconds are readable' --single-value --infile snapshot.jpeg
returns **11:05**
